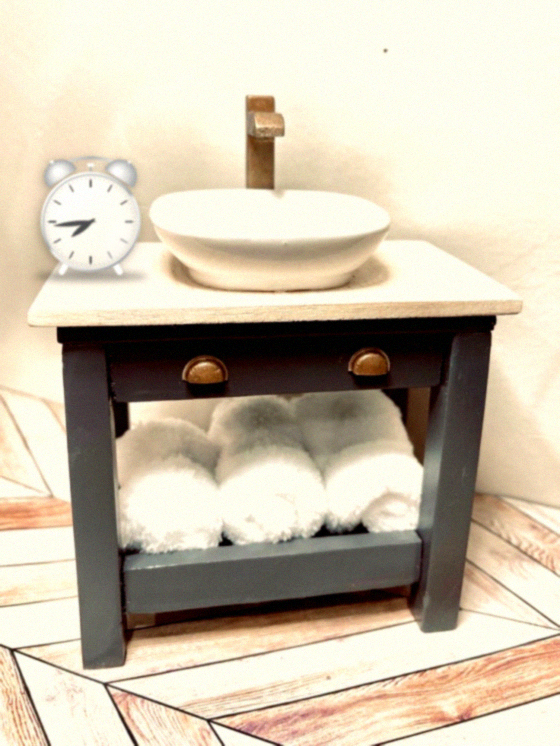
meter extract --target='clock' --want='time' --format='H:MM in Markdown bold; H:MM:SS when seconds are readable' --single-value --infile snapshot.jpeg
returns **7:44**
